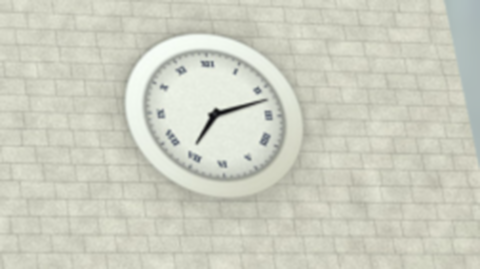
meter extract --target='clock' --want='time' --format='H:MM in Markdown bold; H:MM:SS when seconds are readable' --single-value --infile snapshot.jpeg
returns **7:12**
